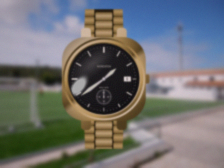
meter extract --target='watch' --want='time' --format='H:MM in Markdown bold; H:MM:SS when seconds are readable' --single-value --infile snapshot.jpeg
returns **1:39**
